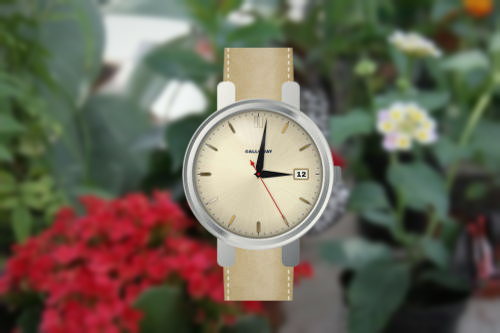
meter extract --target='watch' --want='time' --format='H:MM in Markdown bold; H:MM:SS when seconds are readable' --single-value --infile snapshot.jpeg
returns **3:01:25**
